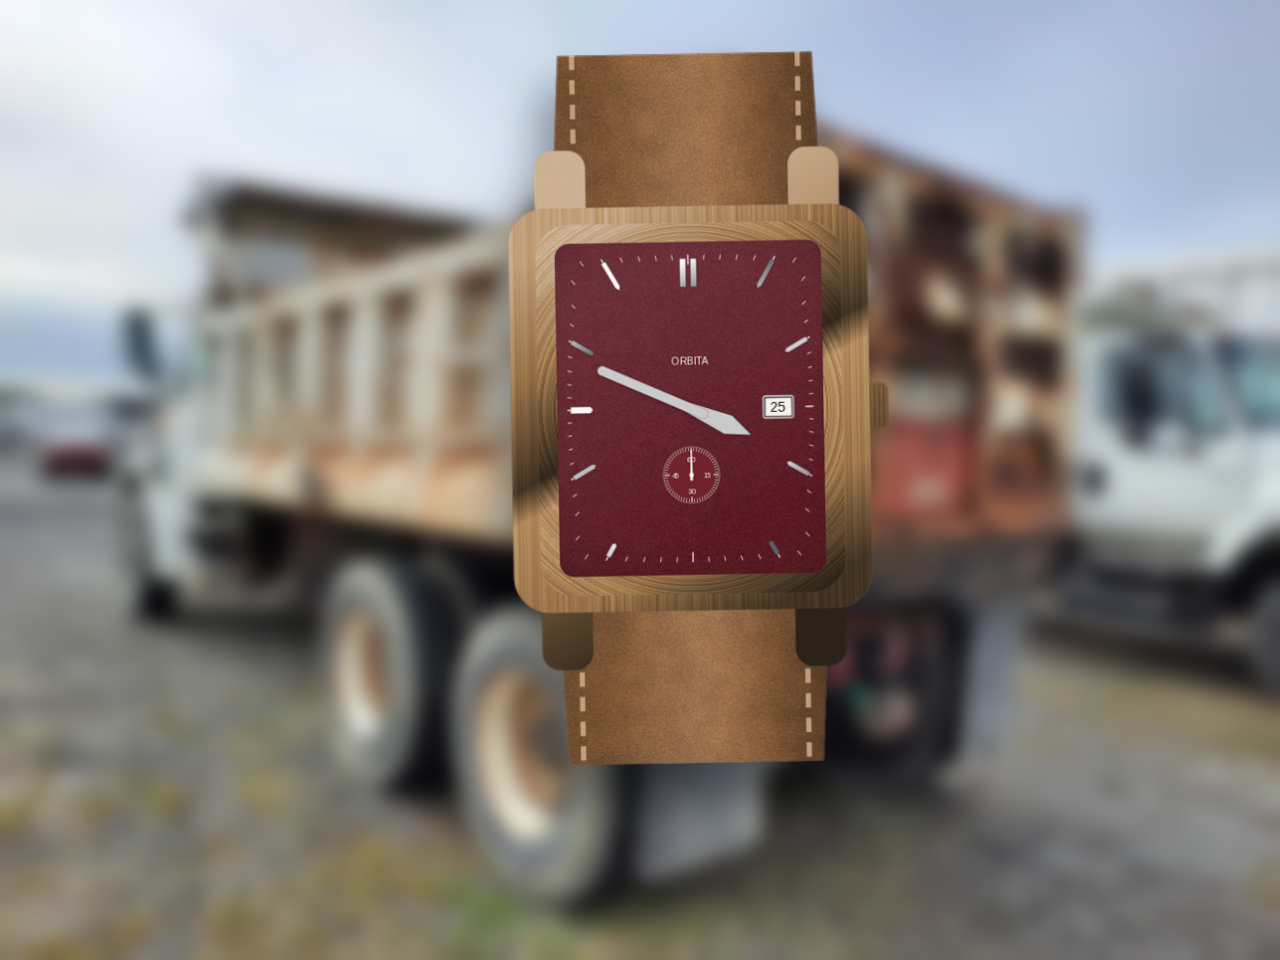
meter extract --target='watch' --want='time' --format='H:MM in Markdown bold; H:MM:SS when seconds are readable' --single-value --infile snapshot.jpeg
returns **3:49**
